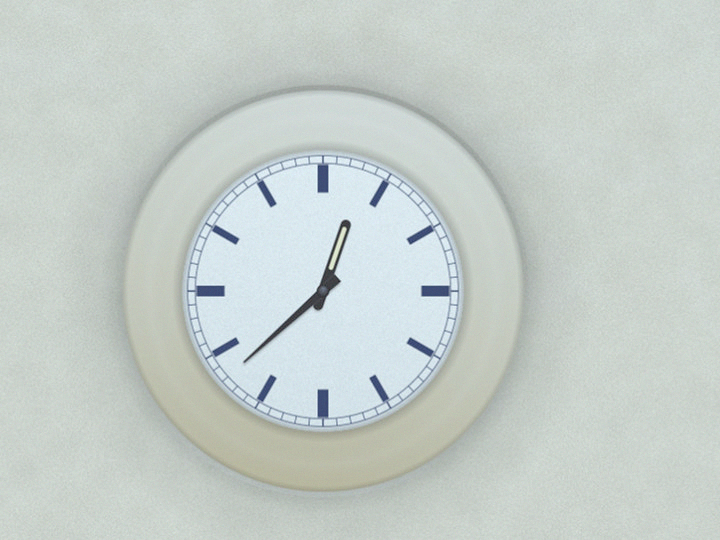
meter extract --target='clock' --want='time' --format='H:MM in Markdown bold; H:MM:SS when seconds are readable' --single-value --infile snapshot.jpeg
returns **12:38**
